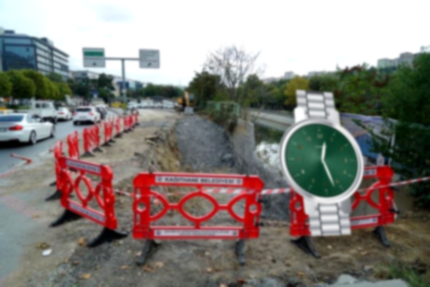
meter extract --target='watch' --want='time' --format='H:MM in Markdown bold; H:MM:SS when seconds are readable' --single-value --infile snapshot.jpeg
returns **12:27**
